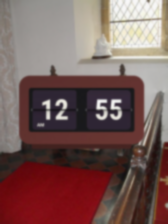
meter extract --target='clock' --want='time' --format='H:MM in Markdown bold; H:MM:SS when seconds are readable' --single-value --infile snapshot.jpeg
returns **12:55**
